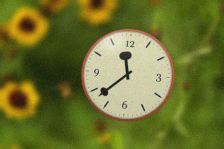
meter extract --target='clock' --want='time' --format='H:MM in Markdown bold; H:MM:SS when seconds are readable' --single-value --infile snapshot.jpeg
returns **11:38**
